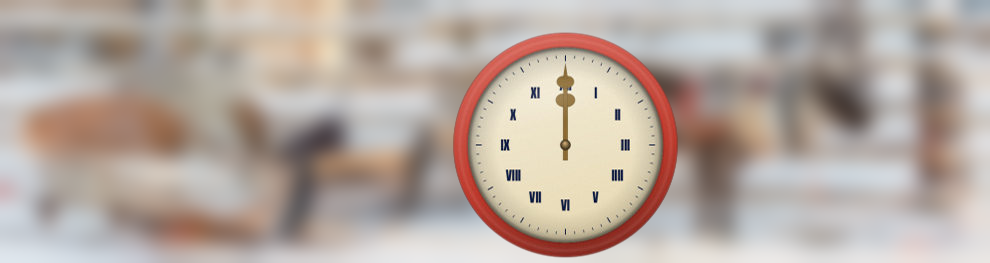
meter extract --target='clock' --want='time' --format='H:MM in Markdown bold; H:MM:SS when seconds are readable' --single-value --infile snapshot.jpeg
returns **12:00**
